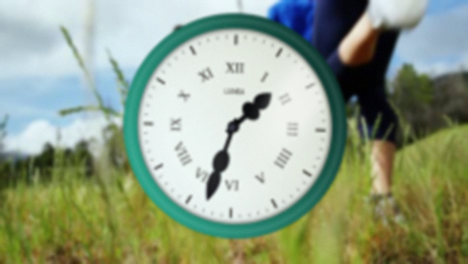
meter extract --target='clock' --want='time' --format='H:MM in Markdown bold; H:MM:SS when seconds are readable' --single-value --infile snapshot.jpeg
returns **1:33**
